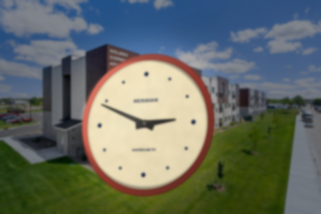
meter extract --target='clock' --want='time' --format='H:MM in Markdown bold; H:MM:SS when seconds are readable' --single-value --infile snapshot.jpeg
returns **2:49**
